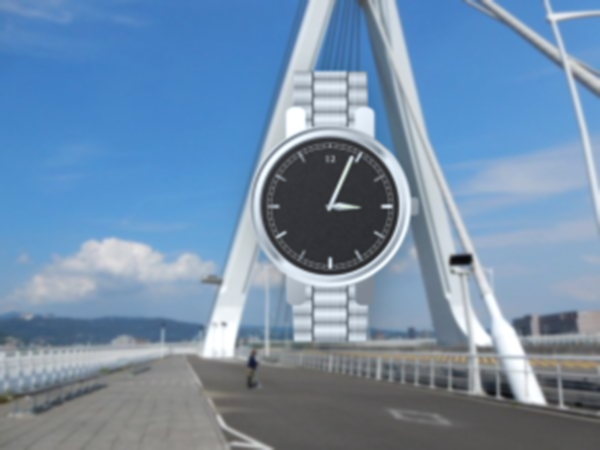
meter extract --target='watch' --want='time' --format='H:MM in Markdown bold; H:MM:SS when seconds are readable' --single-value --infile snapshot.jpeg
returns **3:04**
